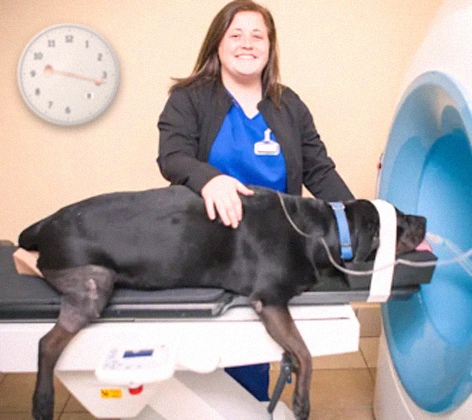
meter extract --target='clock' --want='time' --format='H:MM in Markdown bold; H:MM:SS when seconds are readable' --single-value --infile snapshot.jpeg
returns **9:17**
